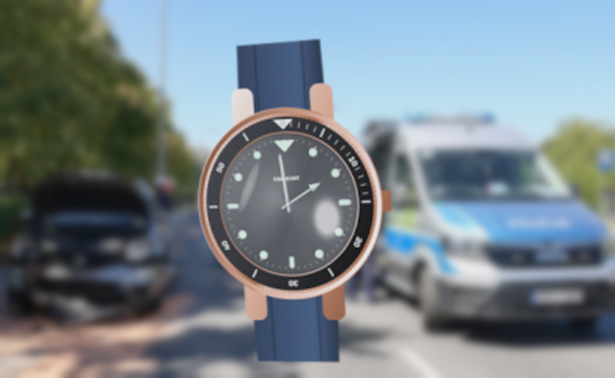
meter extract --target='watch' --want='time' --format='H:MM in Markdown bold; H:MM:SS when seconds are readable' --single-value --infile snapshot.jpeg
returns **1:59**
